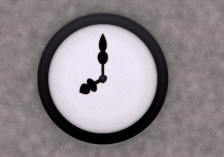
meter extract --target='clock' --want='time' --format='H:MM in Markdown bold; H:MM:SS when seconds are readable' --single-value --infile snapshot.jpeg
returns **8:00**
